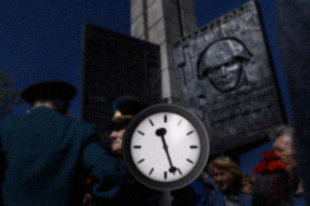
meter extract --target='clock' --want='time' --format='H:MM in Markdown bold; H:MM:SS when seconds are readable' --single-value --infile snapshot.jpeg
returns **11:27**
